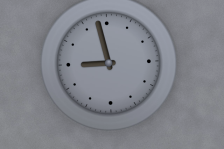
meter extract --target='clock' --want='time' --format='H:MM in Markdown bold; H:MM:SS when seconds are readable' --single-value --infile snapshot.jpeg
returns **8:58**
